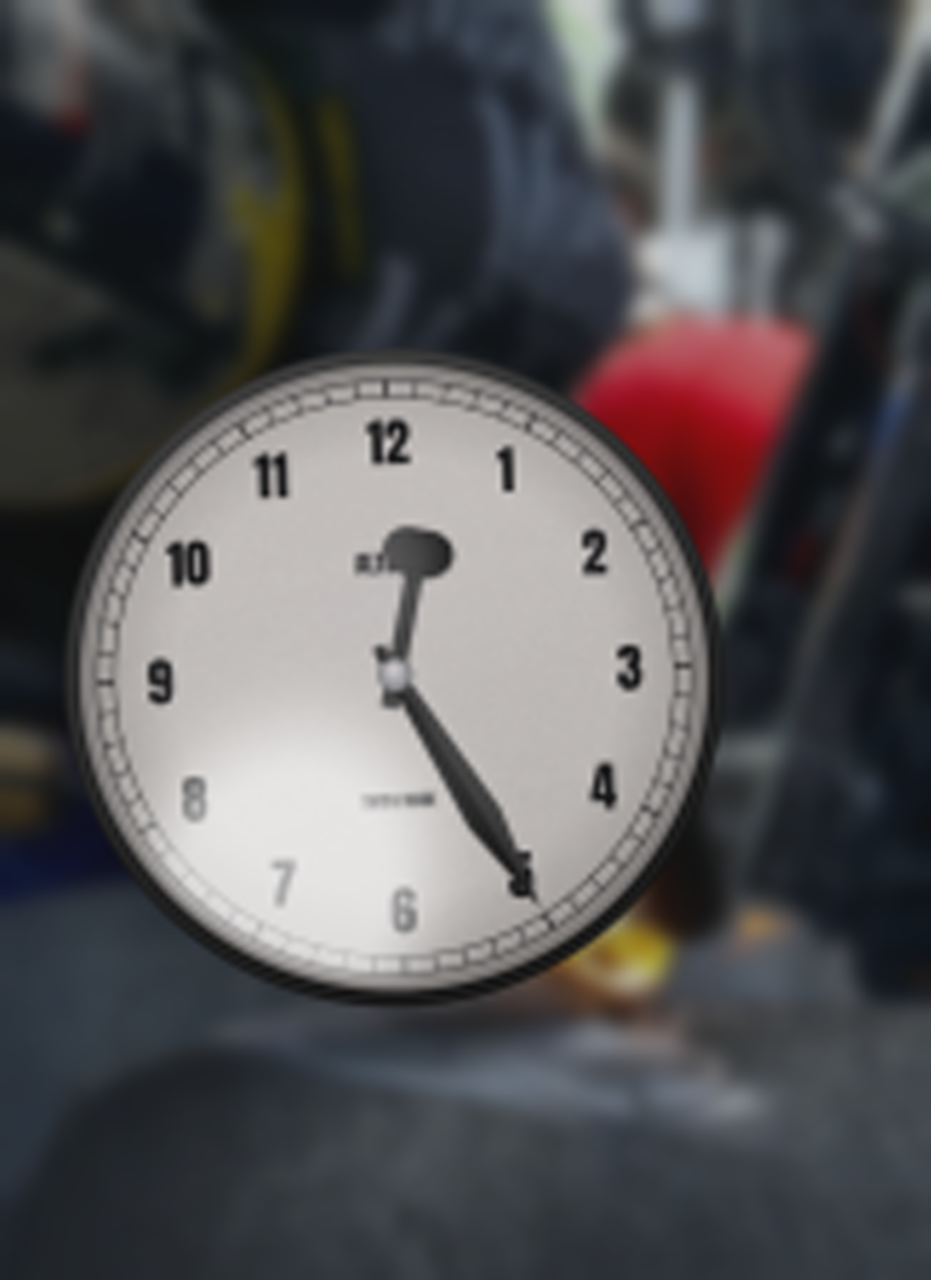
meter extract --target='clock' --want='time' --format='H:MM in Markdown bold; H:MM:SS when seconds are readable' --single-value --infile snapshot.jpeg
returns **12:25**
